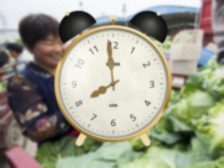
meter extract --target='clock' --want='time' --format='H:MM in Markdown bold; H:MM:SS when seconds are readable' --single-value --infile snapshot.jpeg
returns **7:59**
